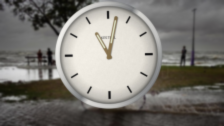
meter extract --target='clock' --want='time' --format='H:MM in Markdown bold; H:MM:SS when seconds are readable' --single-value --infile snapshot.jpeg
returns **11:02**
